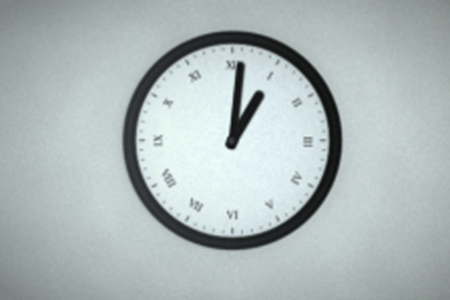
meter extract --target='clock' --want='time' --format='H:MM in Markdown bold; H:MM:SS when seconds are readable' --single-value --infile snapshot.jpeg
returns **1:01**
